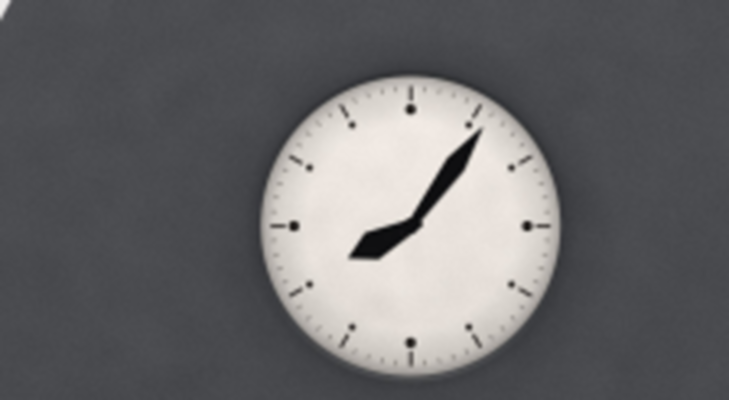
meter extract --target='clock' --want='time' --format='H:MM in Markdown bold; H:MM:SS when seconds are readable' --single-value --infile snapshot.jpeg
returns **8:06**
